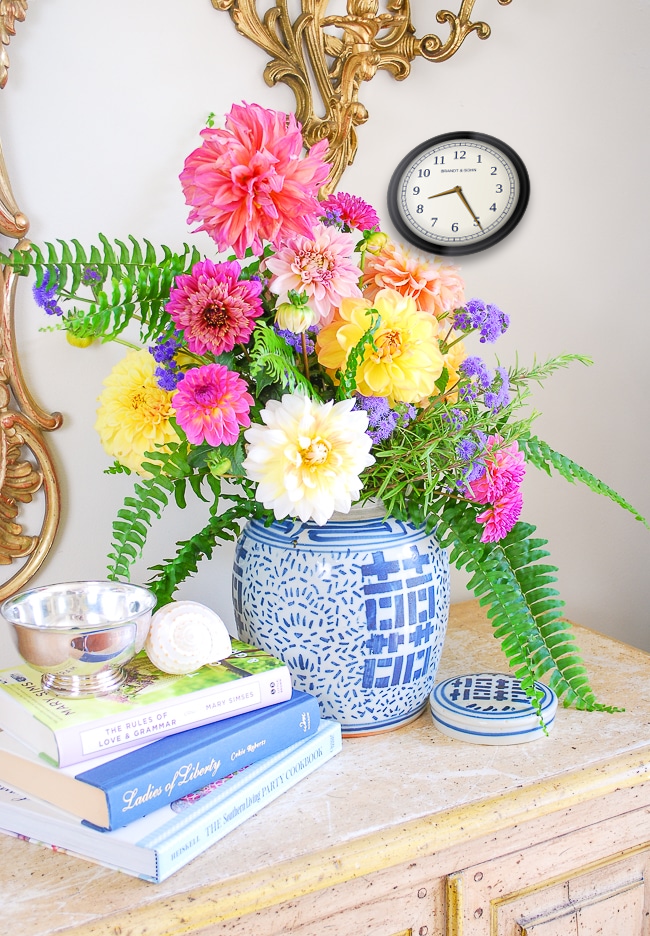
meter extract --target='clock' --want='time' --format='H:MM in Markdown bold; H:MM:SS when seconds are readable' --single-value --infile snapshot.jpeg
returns **8:25**
